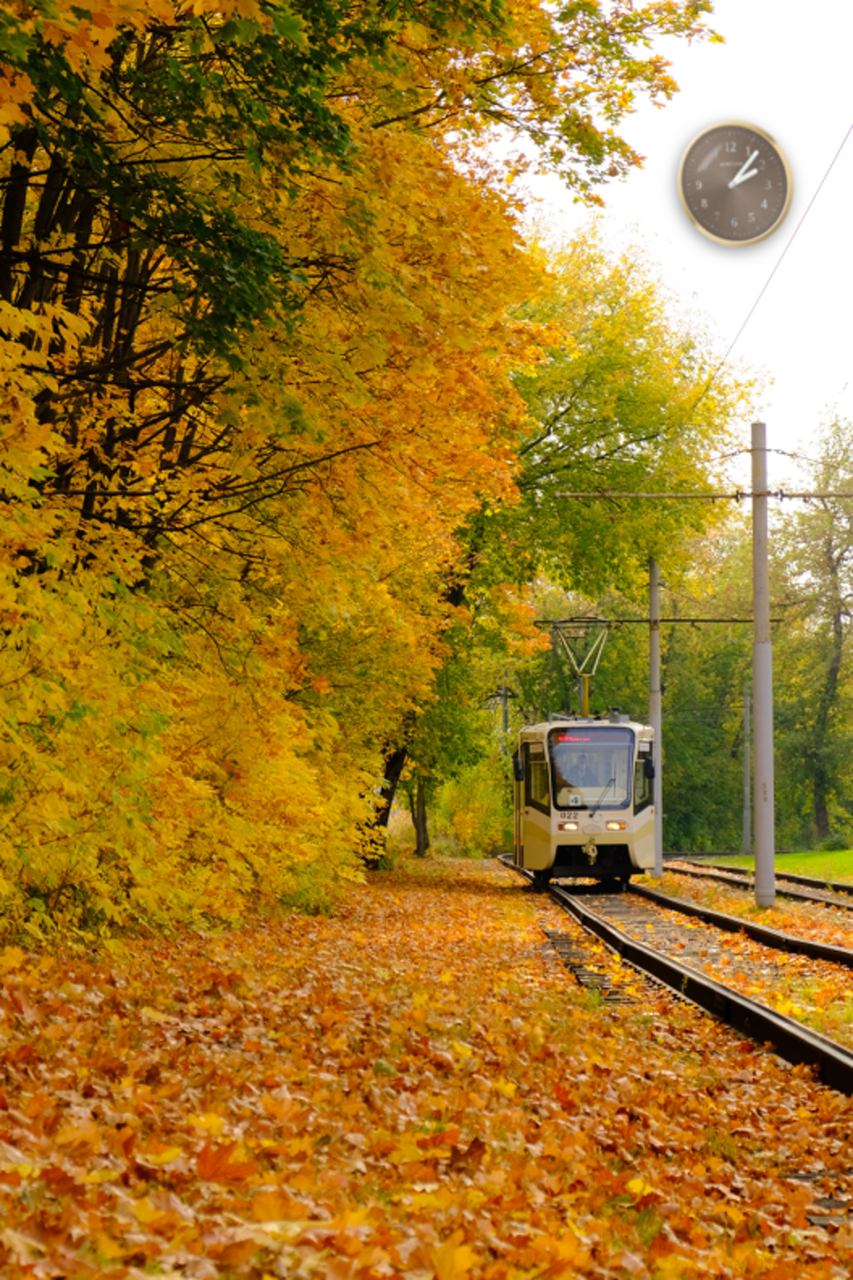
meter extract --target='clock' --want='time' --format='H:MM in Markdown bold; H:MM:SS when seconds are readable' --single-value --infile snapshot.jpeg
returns **2:07**
